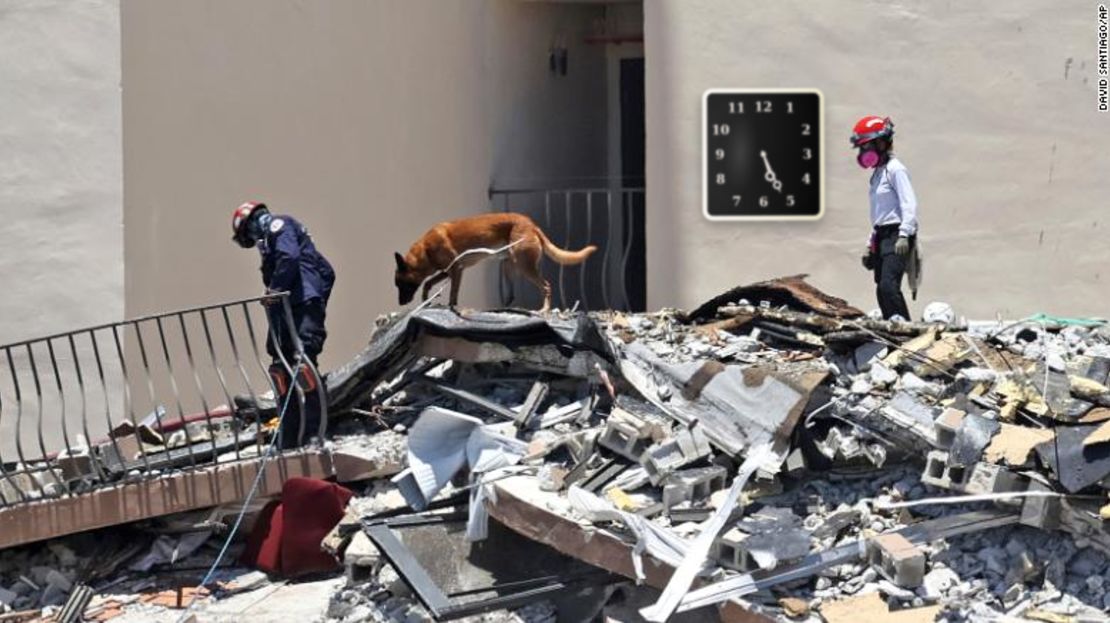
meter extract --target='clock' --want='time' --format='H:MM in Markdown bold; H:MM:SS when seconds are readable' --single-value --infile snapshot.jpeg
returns **5:26**
